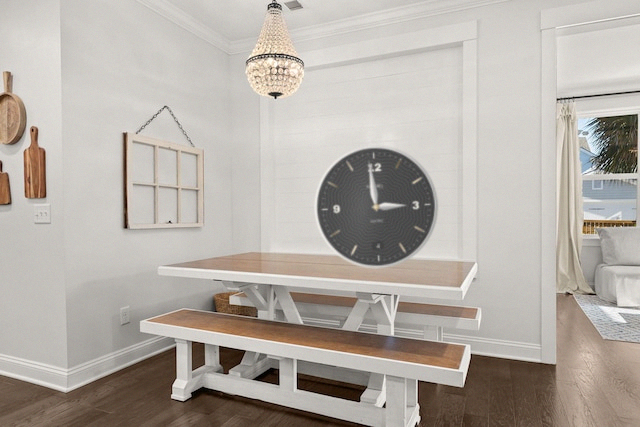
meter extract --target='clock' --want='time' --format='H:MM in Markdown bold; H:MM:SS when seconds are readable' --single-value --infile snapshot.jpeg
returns **2:59**
